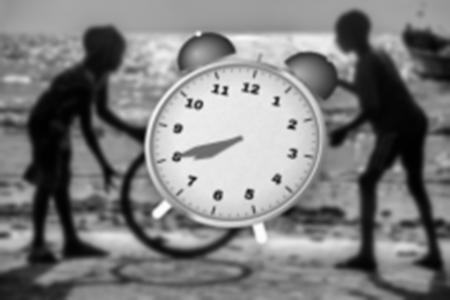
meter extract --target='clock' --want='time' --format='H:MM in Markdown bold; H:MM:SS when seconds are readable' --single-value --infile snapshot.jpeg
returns **7:40**
